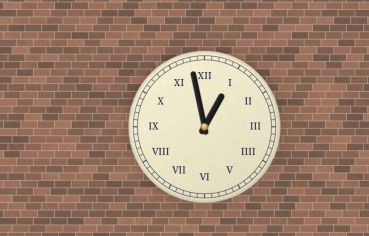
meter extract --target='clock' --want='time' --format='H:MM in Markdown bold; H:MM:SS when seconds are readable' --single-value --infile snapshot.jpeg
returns **12:58**
